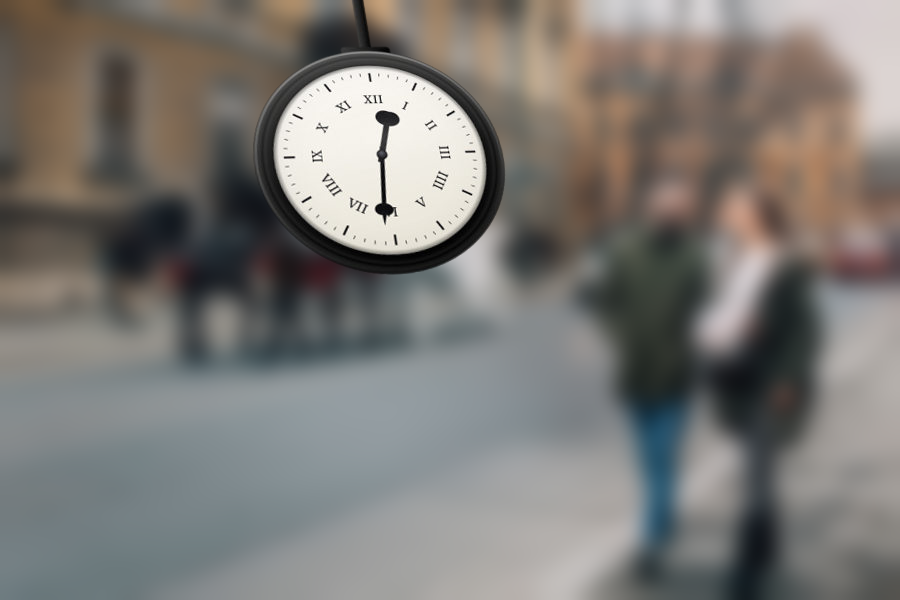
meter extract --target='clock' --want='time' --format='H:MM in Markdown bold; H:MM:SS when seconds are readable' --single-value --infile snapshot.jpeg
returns **12:31**
